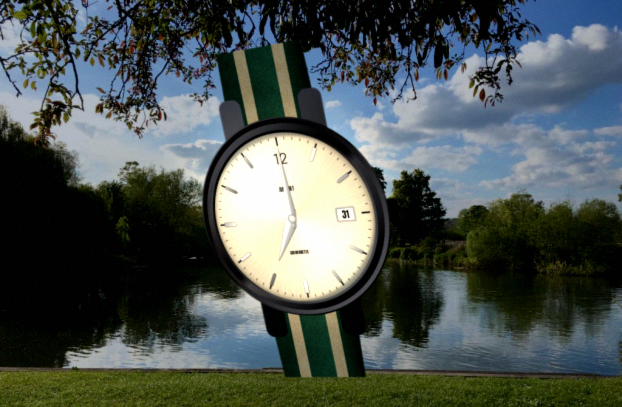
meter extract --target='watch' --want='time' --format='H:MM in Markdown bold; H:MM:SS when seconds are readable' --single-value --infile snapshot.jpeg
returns **7:00**
